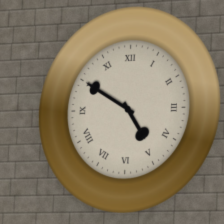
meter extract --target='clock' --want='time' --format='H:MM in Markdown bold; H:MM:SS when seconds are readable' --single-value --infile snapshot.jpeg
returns **4:50**
